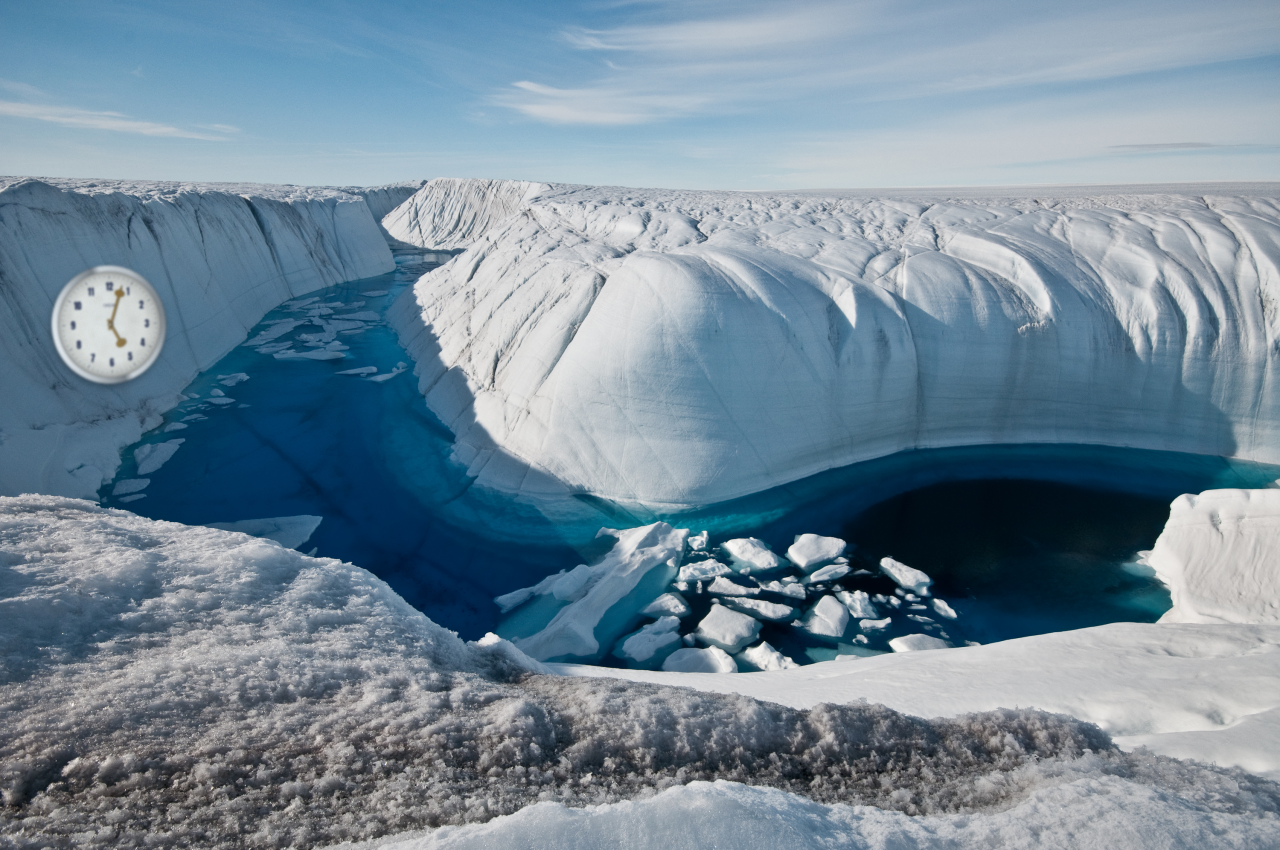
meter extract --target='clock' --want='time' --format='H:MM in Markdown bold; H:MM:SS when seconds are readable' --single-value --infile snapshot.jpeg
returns **5:03**
